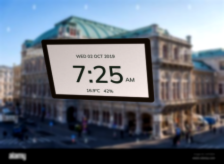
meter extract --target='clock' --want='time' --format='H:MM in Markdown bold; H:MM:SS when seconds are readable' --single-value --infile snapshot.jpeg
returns **7:25**
